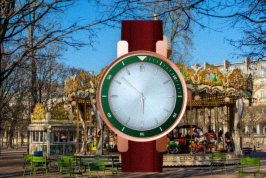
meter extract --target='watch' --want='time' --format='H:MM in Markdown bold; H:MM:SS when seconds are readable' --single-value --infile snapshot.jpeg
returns **5:52**
